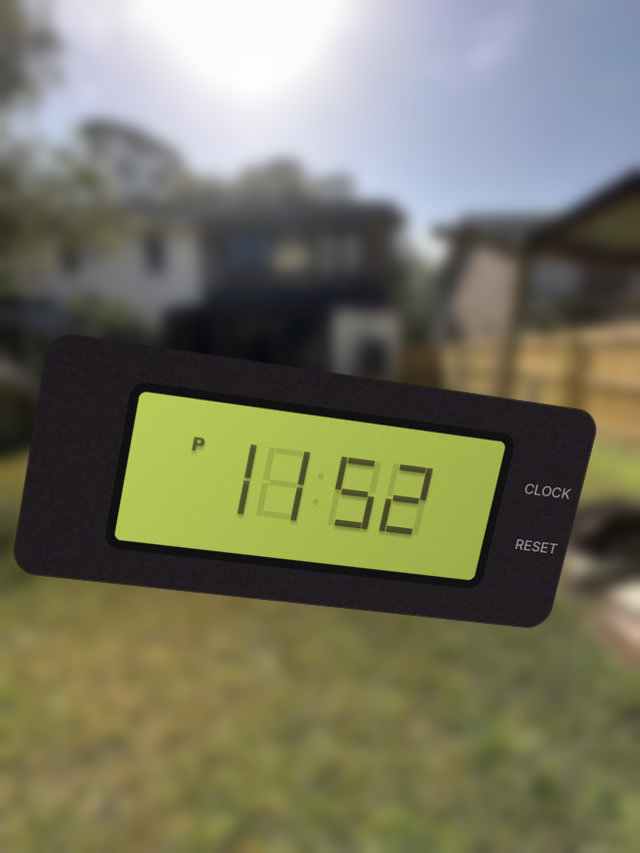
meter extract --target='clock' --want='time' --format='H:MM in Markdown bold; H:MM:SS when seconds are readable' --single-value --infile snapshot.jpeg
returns **11:52**
